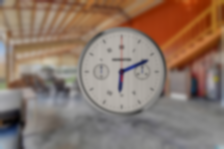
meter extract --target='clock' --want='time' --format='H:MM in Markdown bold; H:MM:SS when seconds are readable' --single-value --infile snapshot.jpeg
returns **6:11**
